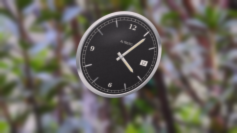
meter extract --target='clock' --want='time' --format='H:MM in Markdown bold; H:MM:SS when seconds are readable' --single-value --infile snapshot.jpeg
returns **4:06**
